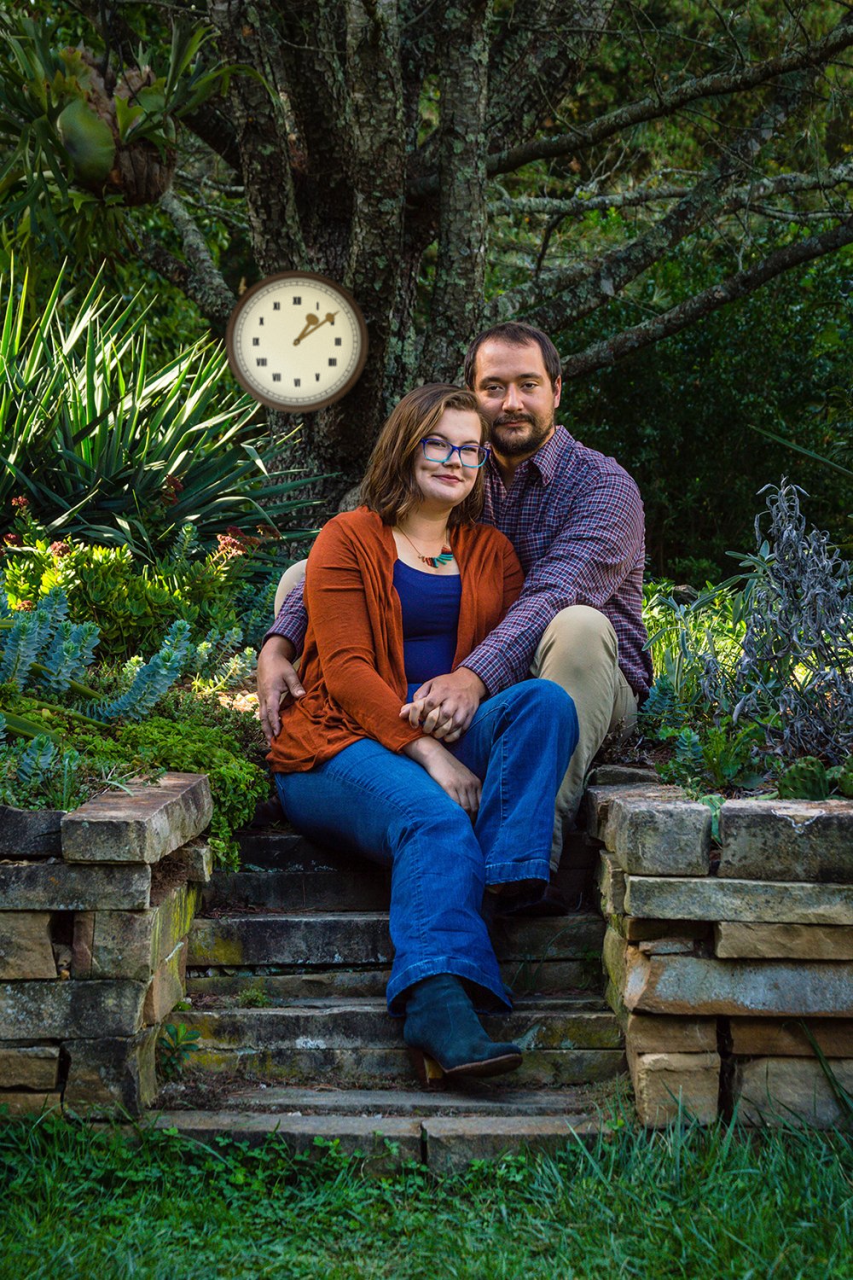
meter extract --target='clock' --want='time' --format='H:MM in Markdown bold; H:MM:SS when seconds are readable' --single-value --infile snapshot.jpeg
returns **1:09**
